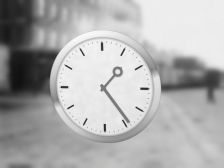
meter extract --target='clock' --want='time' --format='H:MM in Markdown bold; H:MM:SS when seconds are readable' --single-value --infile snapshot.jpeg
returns **1:24**
